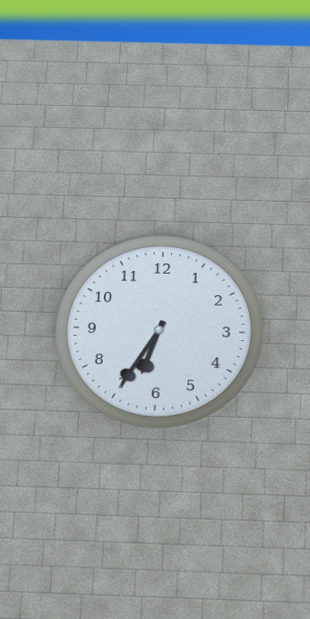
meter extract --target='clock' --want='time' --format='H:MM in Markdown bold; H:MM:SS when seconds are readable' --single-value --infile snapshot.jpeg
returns **6:35**
